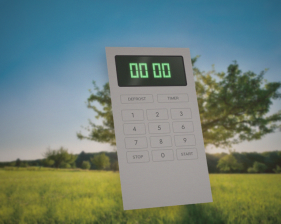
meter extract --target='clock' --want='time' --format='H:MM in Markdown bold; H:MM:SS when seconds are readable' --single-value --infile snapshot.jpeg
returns **0:00**
